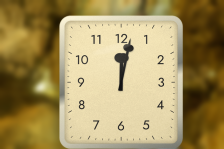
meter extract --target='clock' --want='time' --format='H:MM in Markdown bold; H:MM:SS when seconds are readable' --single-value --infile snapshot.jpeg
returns **12:02**
